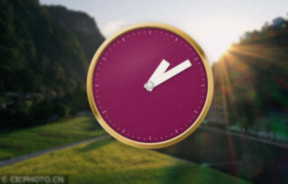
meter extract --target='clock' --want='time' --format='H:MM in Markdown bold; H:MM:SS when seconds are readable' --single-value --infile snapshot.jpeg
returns **1:10**
